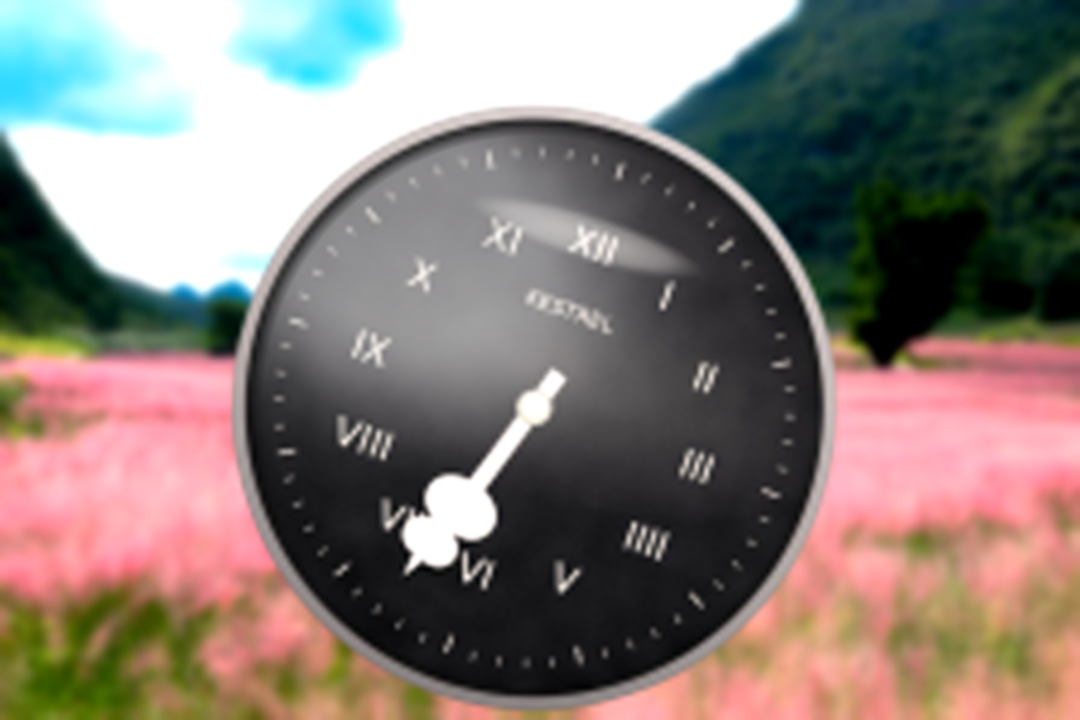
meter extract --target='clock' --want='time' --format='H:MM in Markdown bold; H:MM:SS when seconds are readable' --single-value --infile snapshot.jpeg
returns **6:33**
